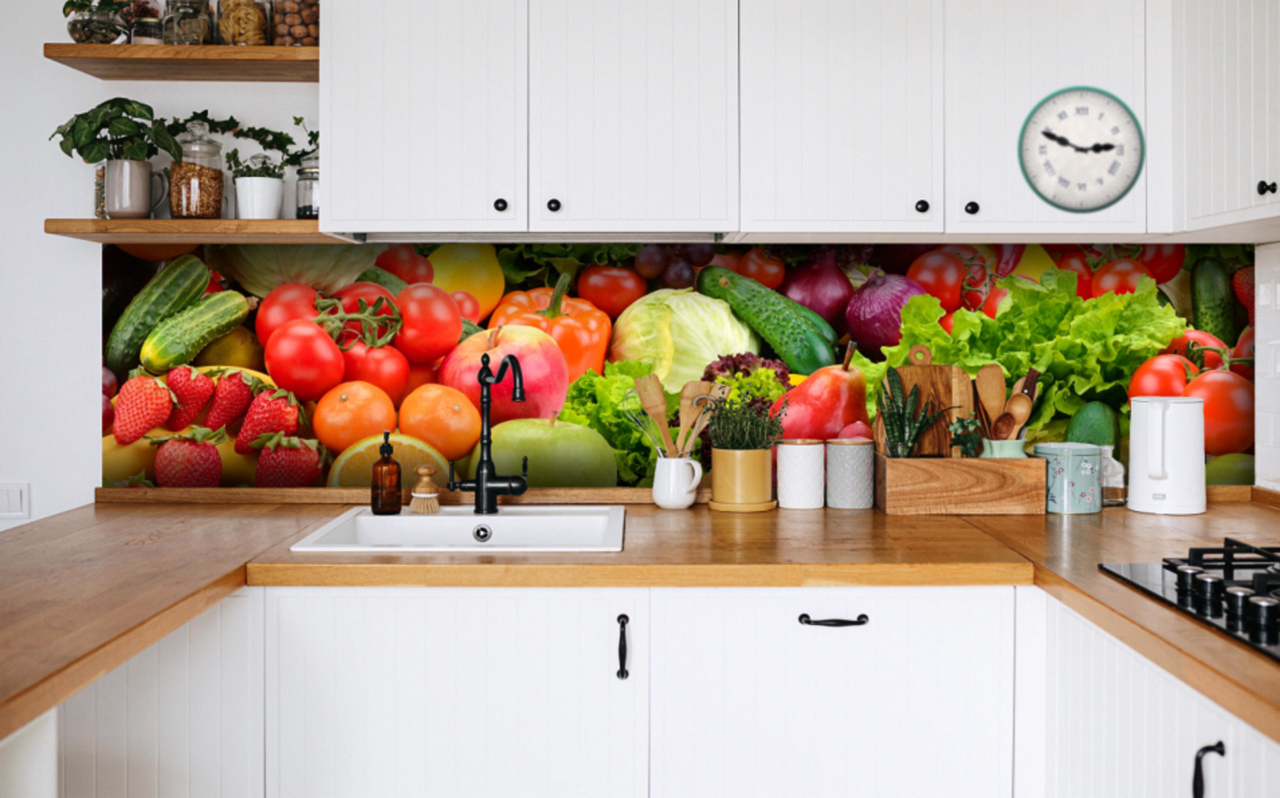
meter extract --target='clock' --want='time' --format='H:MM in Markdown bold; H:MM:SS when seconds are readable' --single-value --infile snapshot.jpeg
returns **2:49**
